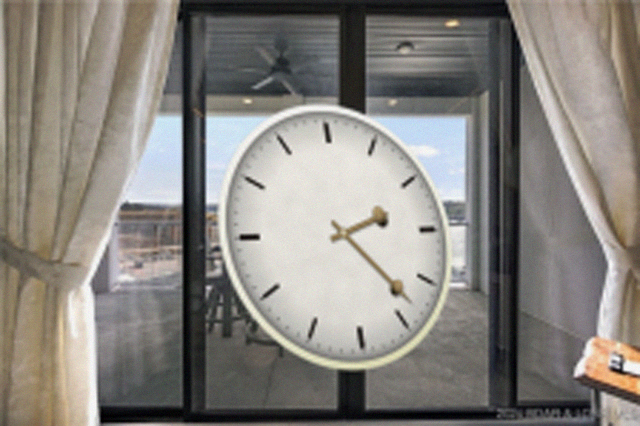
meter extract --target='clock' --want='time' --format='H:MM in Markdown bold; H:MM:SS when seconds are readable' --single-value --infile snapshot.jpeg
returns **2:23**
